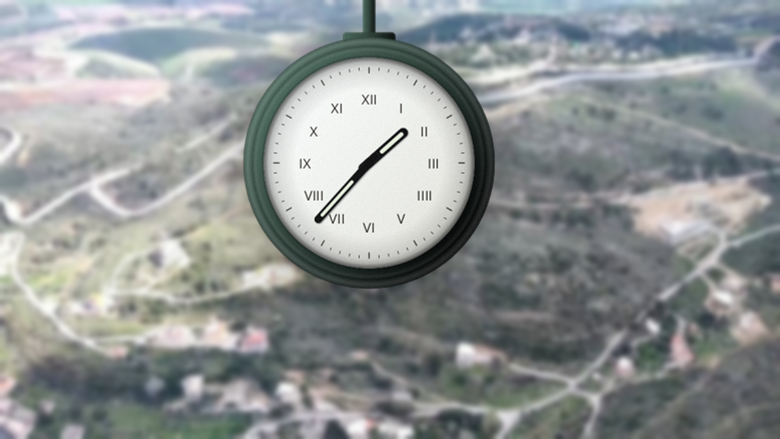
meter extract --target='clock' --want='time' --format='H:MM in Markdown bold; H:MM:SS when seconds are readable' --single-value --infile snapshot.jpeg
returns **1:37**
